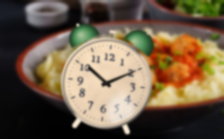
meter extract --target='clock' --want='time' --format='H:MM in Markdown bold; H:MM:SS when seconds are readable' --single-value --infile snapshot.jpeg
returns **10:10**
